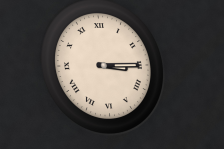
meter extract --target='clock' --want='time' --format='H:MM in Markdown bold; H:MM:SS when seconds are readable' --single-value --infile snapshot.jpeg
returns **3:15**
